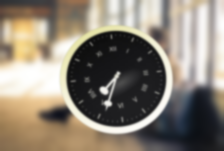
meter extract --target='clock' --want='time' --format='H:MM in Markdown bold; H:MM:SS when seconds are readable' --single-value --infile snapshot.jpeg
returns **7:34**
